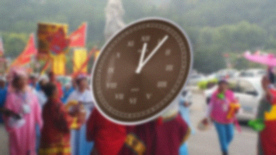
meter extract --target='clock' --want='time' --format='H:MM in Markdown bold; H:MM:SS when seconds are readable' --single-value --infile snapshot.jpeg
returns **12:06**
